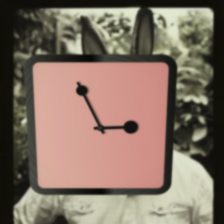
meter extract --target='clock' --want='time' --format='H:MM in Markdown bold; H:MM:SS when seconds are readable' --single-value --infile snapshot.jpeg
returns **2:56**
